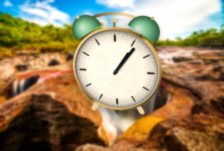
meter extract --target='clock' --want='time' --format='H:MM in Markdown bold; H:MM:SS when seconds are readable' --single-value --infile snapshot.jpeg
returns **1:06**
